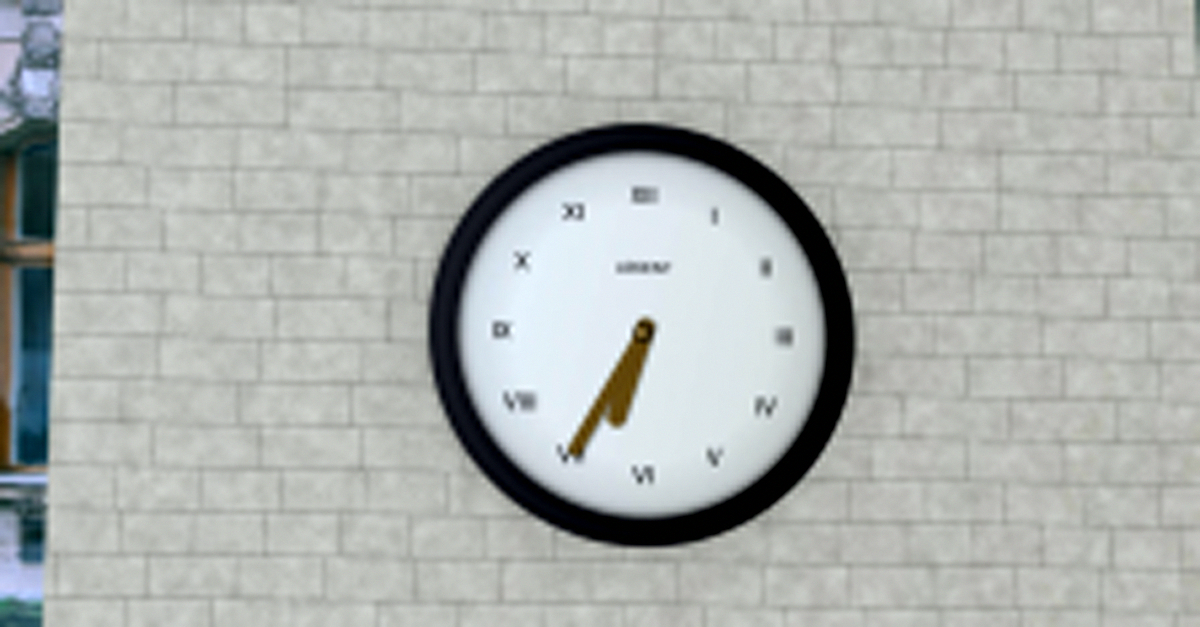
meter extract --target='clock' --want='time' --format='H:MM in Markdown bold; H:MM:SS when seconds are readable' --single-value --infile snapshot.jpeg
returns **6:35**
